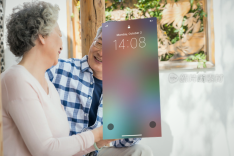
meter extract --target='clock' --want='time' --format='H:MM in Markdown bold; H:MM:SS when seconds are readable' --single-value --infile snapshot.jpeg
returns **14:08**
